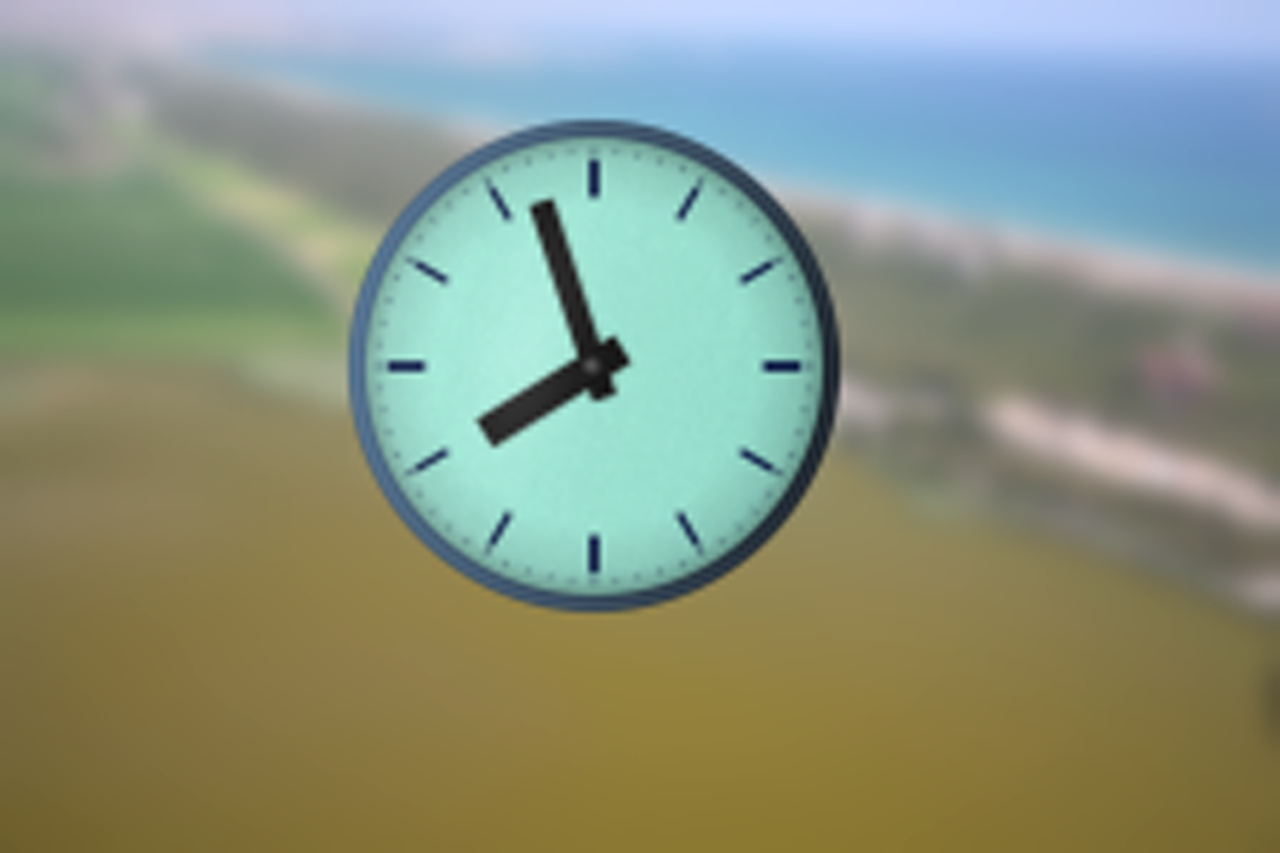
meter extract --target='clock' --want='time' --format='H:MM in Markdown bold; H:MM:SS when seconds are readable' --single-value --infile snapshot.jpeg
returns **7:57**
